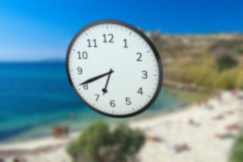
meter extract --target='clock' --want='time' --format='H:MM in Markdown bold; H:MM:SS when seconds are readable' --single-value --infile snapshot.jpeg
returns **6:41**
